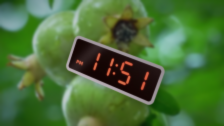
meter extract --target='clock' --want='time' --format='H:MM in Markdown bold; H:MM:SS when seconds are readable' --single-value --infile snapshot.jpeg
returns **11:51**
